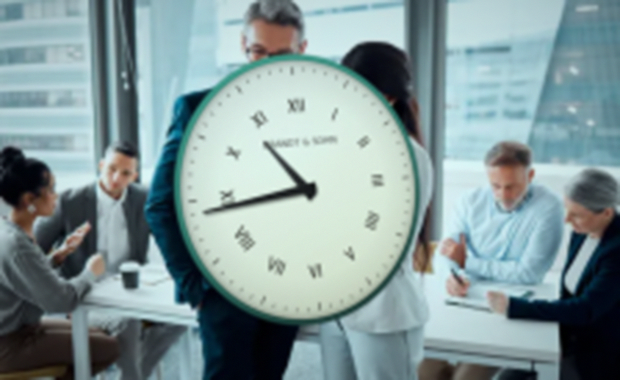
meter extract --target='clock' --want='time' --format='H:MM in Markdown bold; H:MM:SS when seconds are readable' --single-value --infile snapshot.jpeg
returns **10:44**
